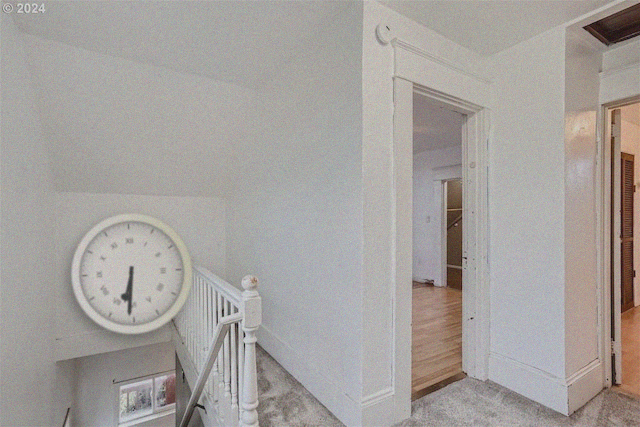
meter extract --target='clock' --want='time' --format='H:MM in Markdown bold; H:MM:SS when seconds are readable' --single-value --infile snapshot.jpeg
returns **6:31**
